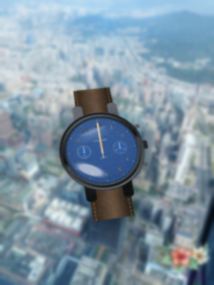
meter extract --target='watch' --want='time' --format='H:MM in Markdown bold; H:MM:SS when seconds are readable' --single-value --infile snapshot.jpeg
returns **12:00**
